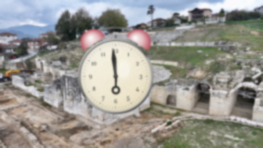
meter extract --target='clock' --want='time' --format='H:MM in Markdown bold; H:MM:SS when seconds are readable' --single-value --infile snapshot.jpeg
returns **5:59**
